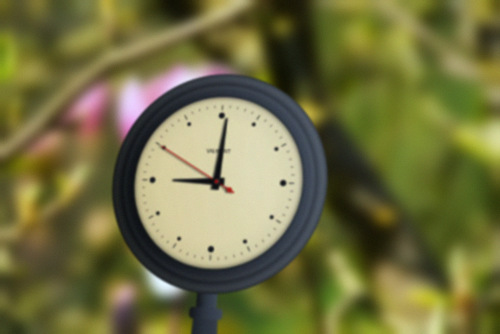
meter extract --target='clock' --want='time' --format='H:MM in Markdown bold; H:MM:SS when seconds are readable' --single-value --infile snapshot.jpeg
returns **9:00:50**
